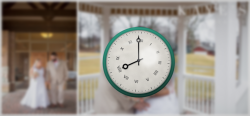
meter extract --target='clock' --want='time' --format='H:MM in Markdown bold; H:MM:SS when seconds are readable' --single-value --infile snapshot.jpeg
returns **7:59**
